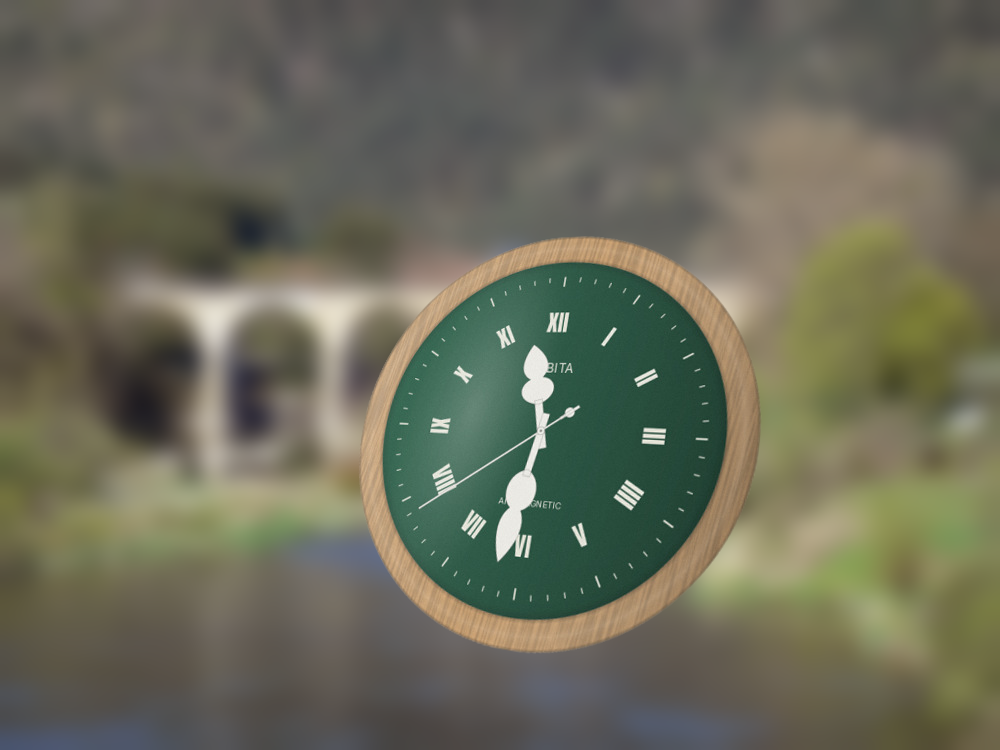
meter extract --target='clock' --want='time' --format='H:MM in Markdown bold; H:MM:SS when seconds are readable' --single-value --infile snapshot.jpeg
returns **11:31:39**
